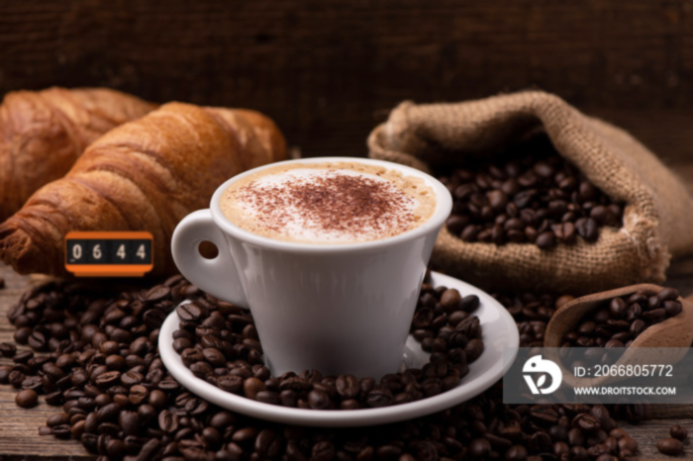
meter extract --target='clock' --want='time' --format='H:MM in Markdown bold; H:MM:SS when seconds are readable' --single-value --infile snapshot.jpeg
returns **6:44**
